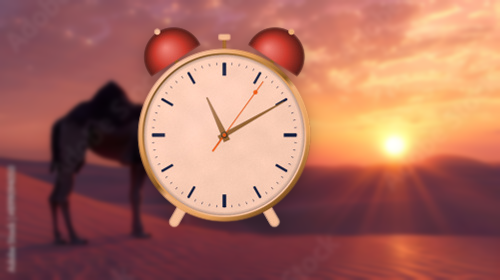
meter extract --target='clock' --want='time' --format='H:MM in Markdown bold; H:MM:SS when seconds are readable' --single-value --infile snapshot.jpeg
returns **11:10:06**
